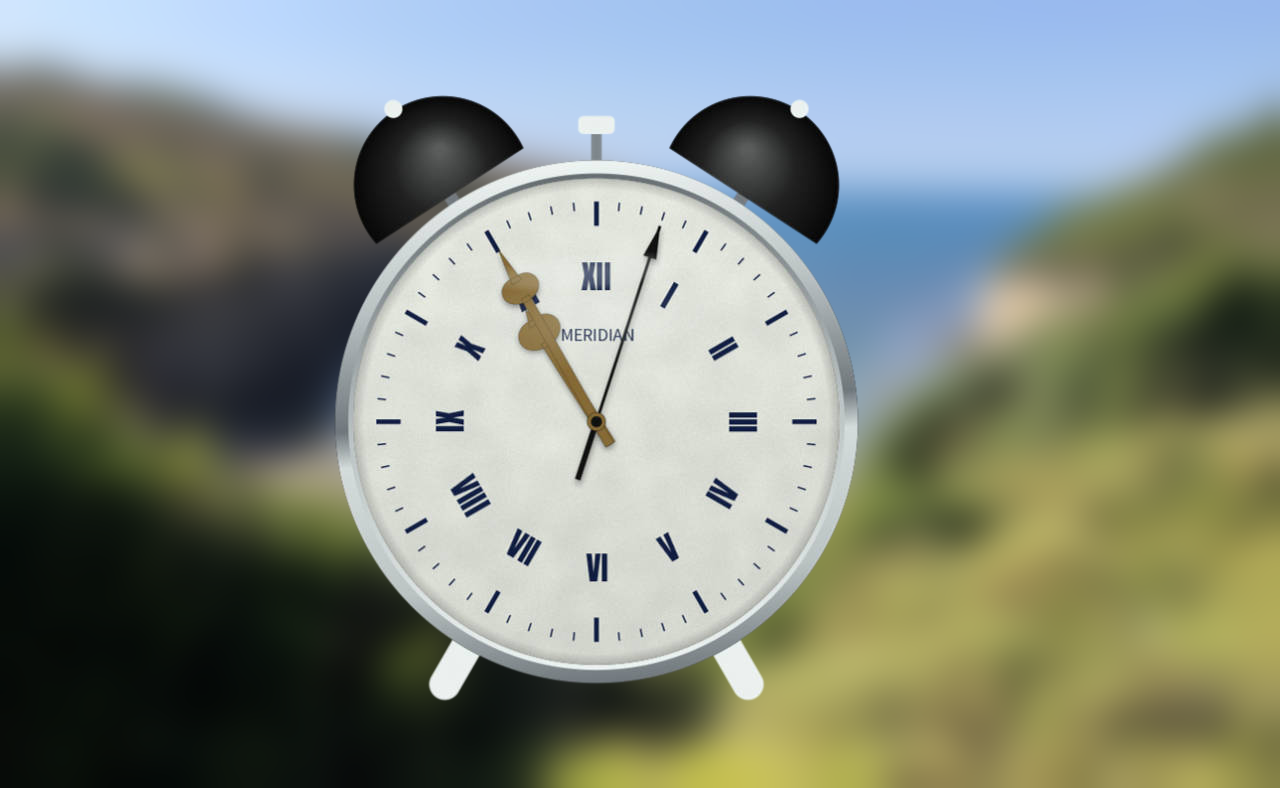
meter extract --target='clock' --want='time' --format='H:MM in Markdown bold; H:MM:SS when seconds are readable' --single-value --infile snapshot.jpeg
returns **10:55:03**
